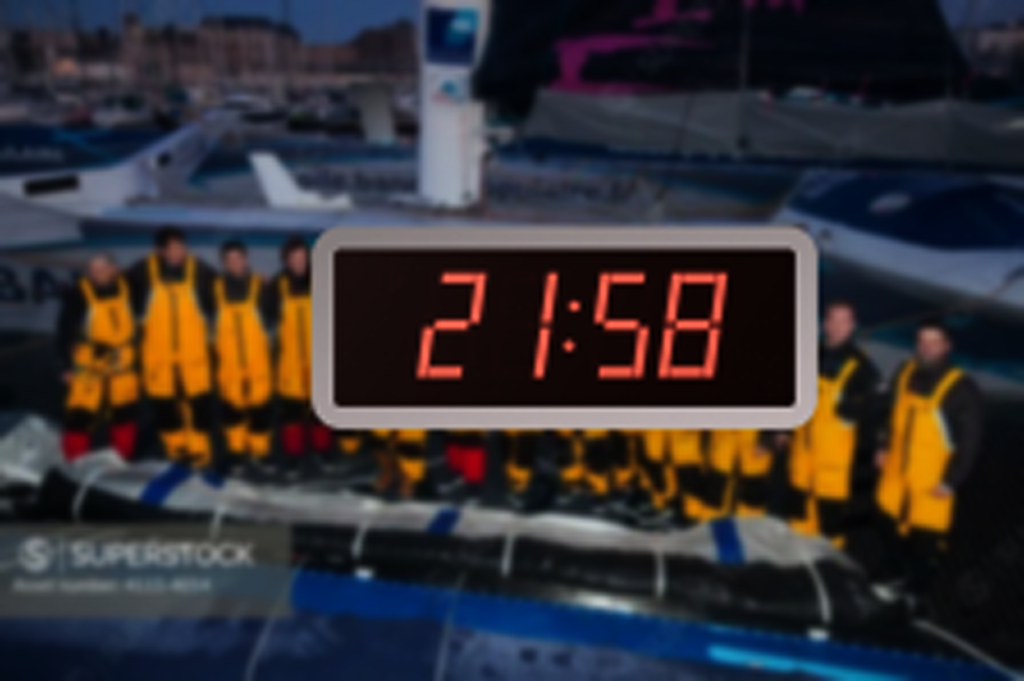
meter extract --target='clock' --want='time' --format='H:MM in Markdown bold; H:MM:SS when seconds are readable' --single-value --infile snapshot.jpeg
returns **21:58**
